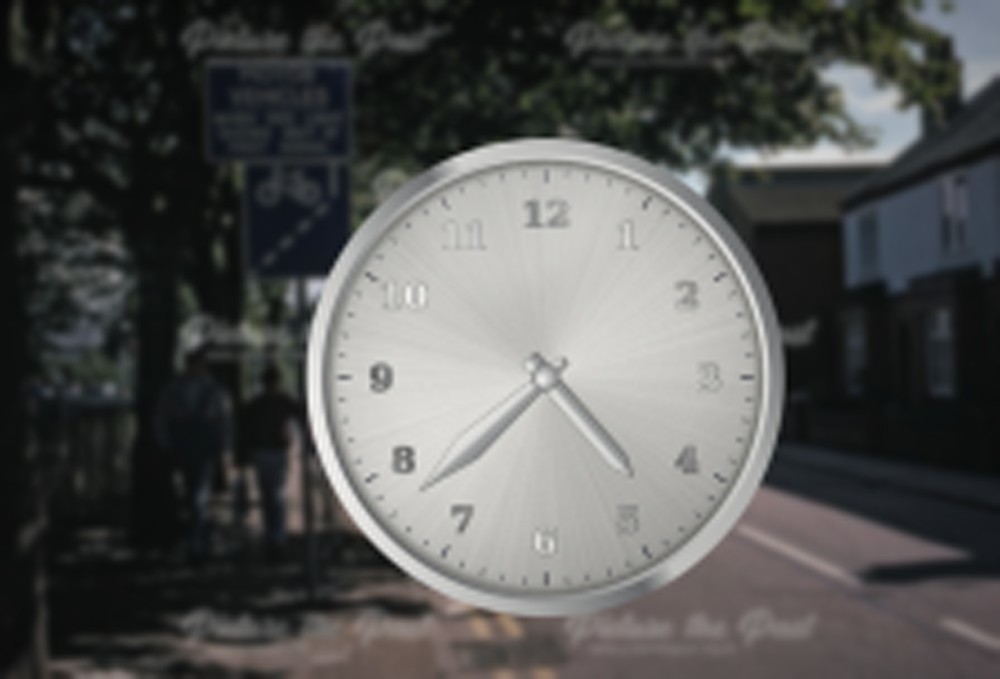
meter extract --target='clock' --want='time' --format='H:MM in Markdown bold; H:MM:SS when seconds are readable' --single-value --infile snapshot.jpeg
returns **4:38**
